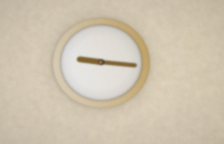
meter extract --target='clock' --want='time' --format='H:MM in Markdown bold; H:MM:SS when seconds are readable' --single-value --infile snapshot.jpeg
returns **9:16**
